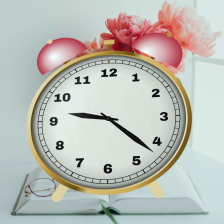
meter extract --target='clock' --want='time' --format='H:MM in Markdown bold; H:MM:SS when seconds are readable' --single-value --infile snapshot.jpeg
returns **9:22**
